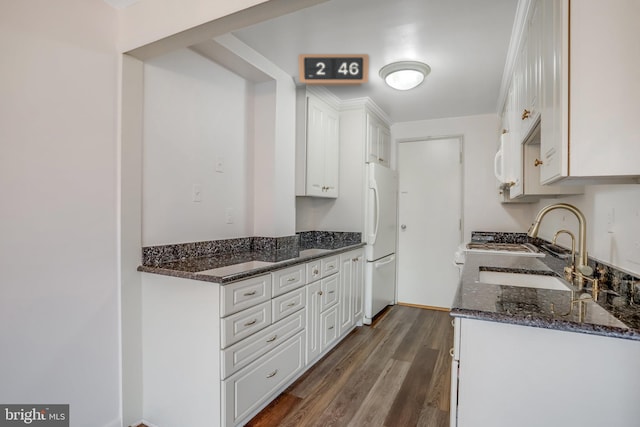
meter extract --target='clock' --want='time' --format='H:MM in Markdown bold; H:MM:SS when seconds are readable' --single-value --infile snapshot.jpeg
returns **2:46**
